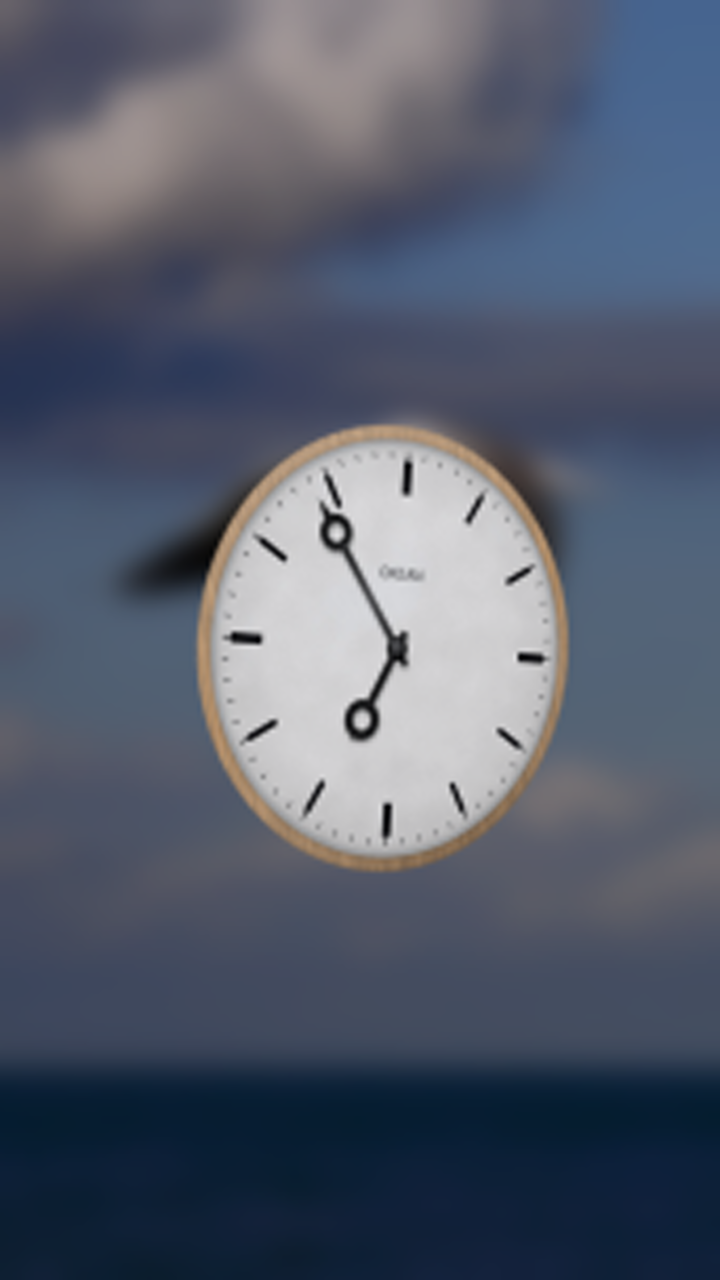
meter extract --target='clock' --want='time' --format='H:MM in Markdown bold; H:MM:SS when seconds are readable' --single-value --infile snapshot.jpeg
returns **6:54**
